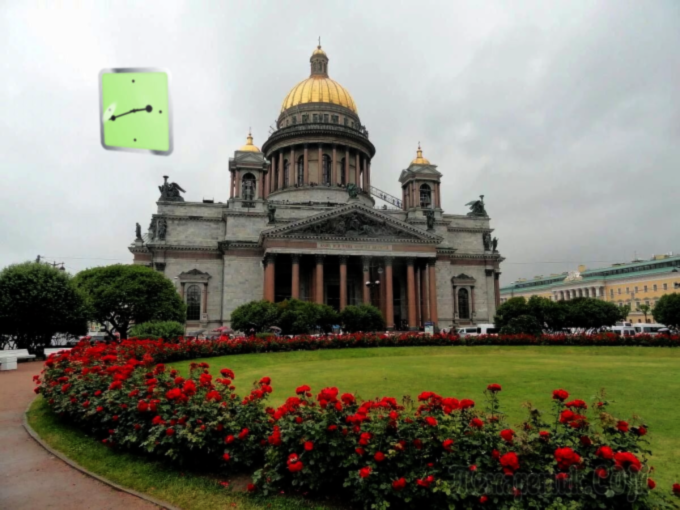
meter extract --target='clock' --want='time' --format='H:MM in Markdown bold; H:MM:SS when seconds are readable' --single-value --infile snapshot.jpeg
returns **2:42**
